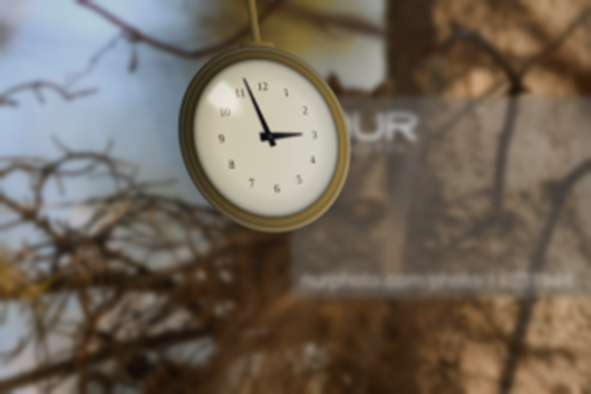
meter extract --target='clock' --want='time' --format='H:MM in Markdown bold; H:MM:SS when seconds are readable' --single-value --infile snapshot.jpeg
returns **2:57**
